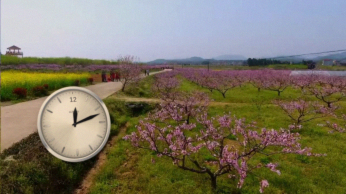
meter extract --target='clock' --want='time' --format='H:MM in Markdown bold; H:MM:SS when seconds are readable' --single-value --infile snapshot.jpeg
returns **12:12**
